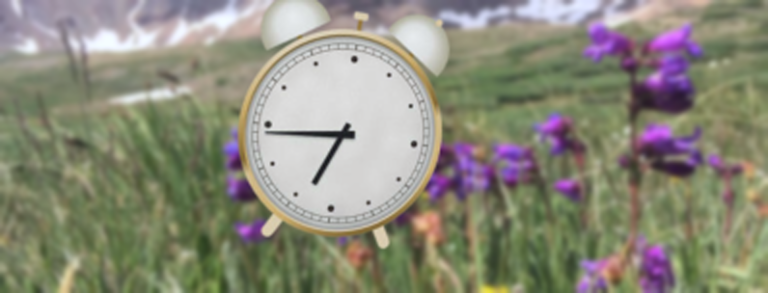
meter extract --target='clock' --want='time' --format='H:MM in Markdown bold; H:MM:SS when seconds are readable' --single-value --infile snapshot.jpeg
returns **6:44**
